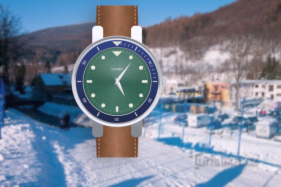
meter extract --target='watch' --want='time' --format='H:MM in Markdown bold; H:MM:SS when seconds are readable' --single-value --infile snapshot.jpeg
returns **5:06**
